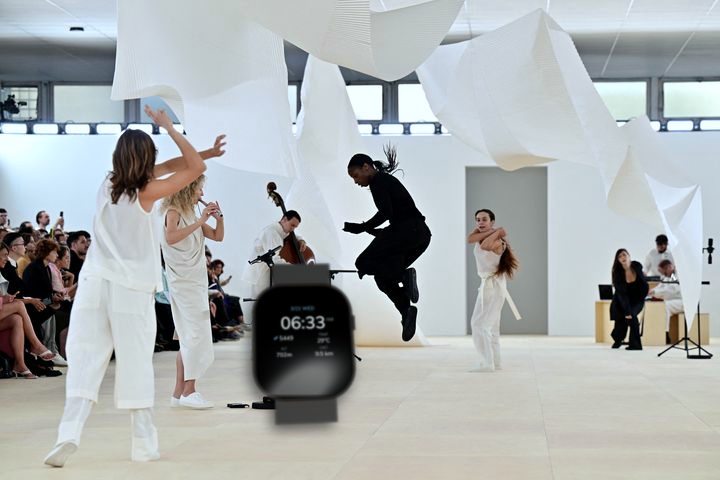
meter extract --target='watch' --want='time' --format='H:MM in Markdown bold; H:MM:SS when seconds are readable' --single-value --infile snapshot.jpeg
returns **6:33**
